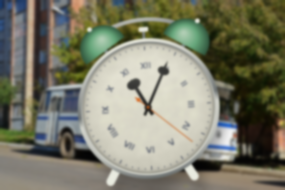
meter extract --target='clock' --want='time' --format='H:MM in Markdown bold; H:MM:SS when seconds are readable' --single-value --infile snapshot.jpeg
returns **11:04:22**
